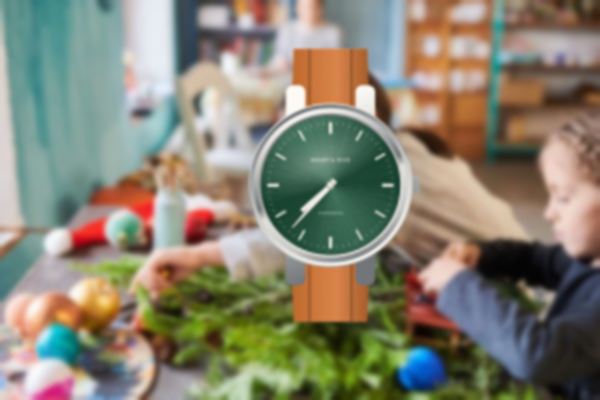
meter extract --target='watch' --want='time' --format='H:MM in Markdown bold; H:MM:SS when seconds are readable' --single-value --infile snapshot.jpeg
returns **7:37**
